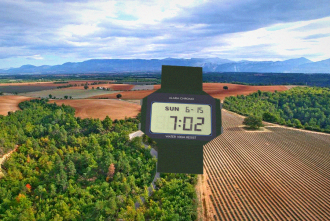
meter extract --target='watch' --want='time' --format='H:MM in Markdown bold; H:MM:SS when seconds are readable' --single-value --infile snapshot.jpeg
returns **7:02**
